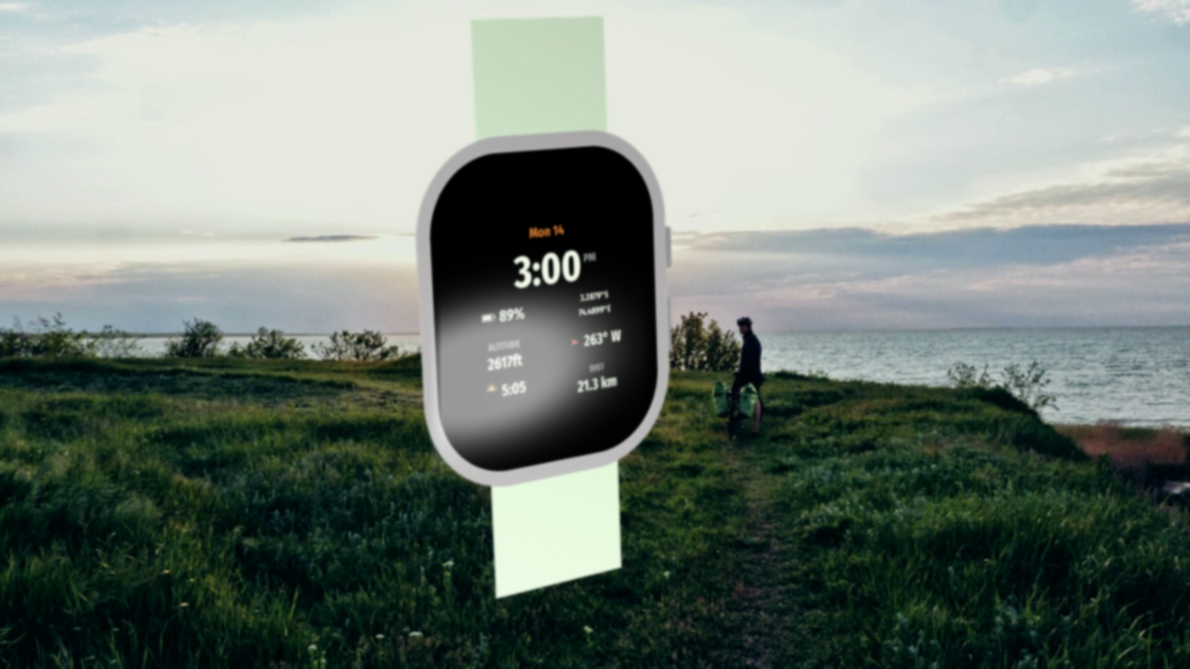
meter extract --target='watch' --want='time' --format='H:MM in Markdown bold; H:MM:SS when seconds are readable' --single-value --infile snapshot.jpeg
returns **3:00**
